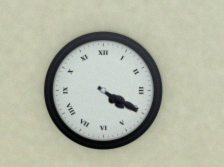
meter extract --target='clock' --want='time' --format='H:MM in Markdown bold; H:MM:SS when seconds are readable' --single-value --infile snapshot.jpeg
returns **4:20**
